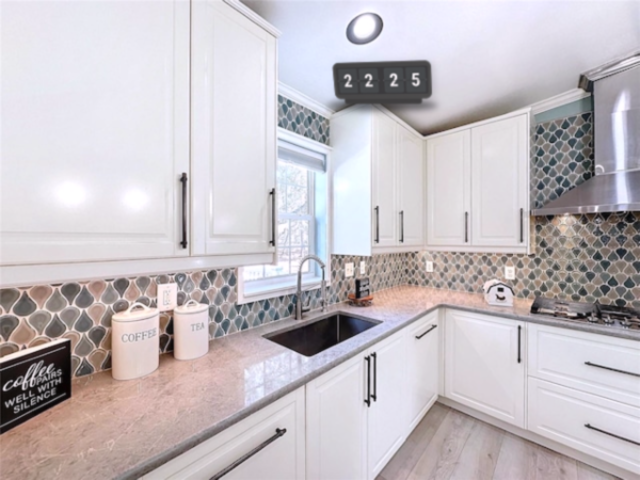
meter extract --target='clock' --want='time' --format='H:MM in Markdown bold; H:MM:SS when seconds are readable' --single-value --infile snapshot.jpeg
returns **22:25**
